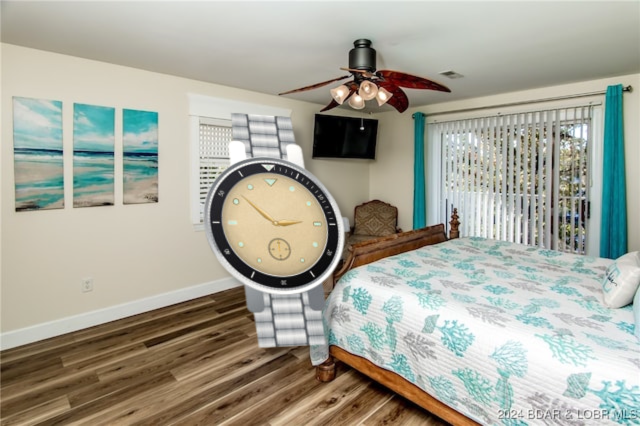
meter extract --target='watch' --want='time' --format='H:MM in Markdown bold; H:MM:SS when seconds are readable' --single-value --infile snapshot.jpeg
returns **2:52**
